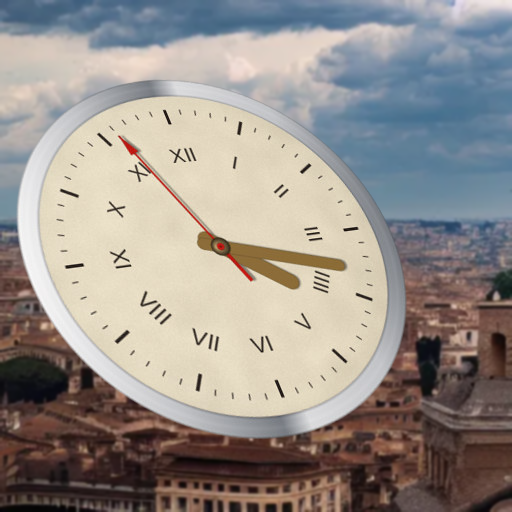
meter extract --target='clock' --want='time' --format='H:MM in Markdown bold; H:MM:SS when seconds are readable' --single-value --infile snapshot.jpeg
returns **4:17:56**
